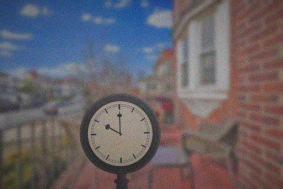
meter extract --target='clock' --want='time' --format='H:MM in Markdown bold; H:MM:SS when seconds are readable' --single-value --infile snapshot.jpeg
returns **10:00**
